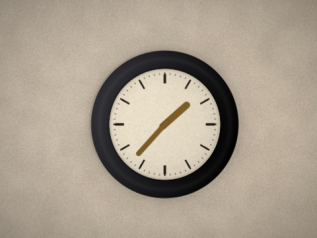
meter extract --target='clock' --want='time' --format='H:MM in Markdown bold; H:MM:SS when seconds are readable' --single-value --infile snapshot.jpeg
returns **1:37**
